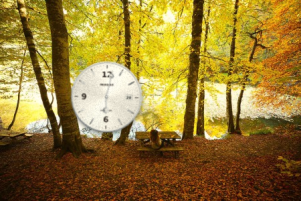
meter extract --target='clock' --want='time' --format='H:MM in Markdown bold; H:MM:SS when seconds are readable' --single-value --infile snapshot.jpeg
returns **6:02**
